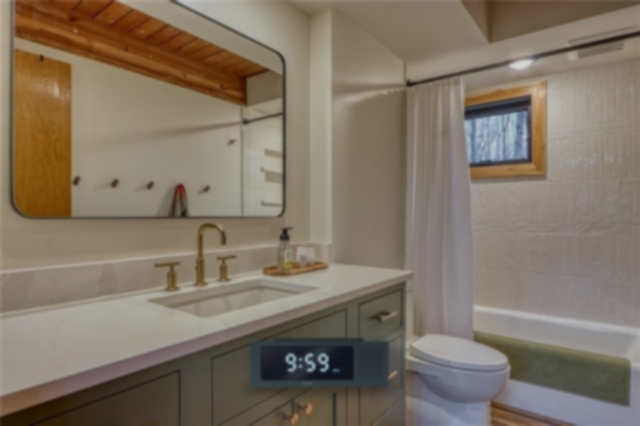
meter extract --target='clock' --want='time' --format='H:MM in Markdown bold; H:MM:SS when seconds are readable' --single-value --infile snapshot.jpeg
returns **9:59**
